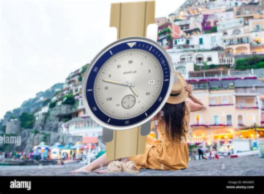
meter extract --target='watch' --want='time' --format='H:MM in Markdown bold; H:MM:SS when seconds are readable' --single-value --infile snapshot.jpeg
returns **4:48**
